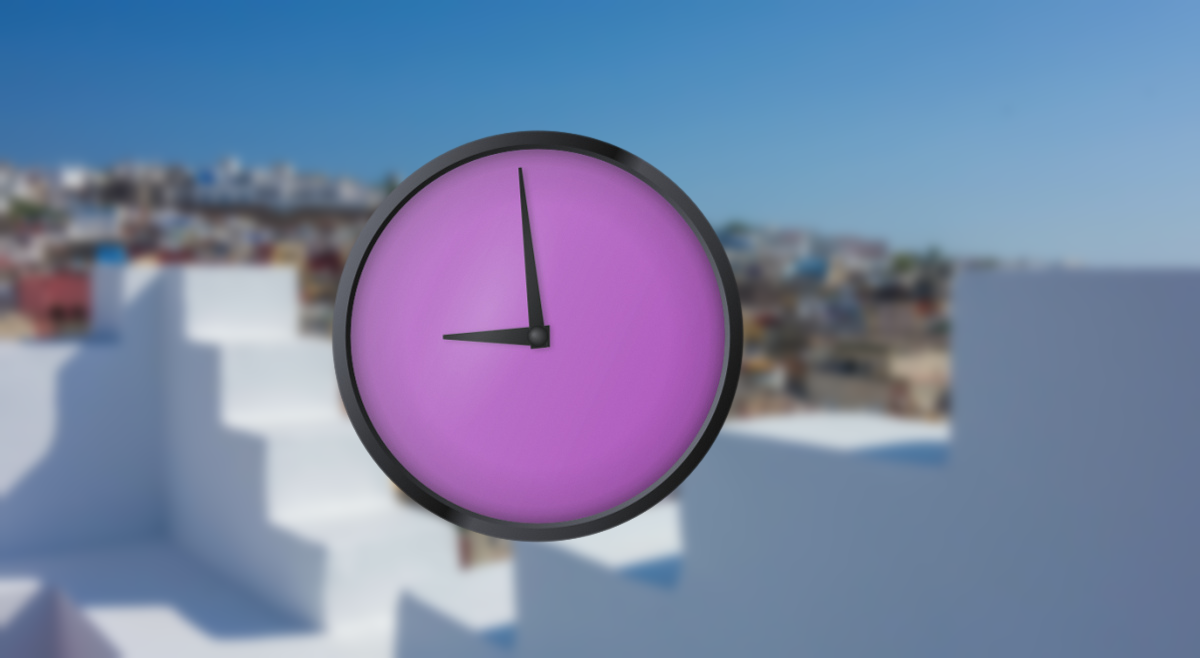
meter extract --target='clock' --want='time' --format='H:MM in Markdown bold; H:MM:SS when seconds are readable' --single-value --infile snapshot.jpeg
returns **8:59**
